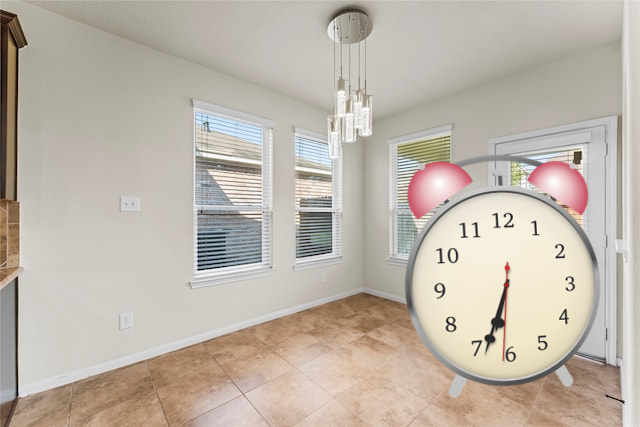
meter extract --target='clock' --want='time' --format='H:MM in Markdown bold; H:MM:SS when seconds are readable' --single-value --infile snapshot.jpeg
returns **6:33:31**
